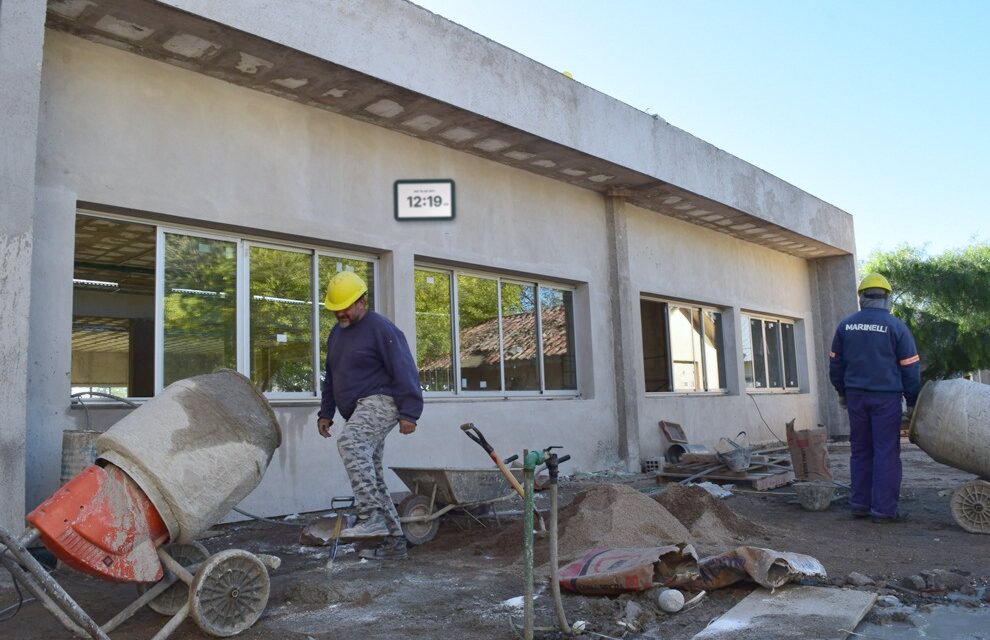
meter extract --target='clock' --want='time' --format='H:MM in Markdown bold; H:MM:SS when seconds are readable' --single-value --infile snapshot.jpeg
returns **12:19**
